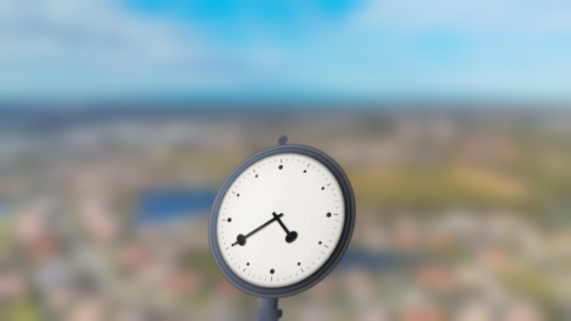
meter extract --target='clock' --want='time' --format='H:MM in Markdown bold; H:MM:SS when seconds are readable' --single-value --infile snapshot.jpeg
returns **4:40**
